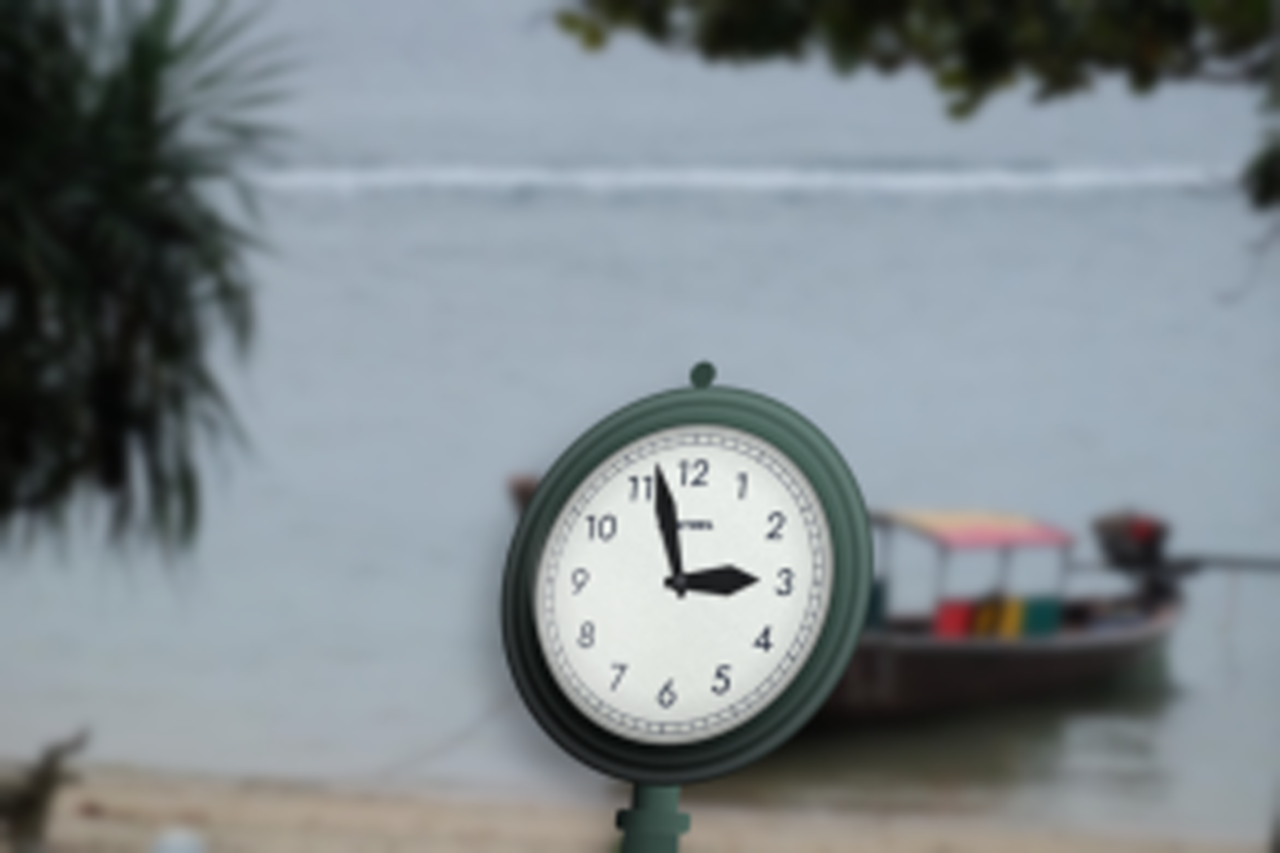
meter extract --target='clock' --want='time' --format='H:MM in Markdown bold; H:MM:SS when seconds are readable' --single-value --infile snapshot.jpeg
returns **2:57**
